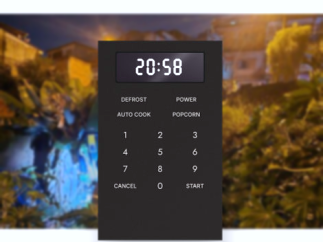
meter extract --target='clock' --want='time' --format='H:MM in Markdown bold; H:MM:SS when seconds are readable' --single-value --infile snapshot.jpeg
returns **20:58**
